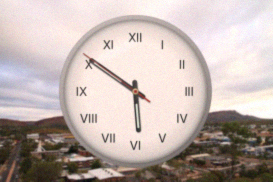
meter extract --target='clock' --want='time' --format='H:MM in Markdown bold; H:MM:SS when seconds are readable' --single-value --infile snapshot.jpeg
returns **5:50:51**
